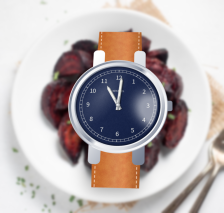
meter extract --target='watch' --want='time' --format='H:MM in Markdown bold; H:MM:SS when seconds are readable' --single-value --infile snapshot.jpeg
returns **11:01**
